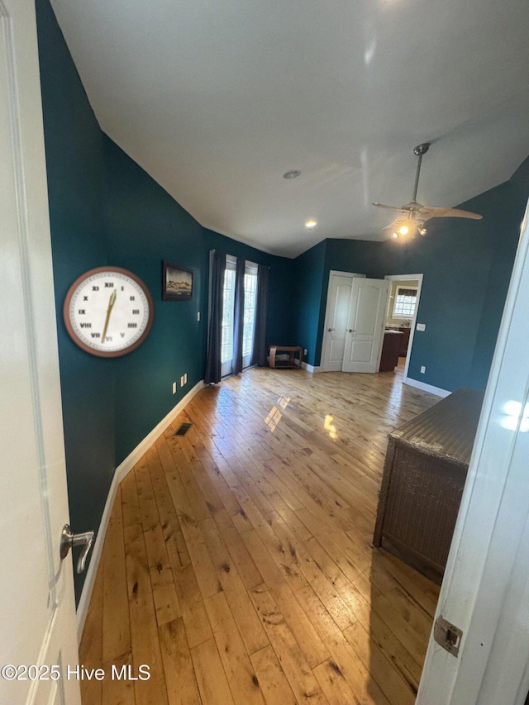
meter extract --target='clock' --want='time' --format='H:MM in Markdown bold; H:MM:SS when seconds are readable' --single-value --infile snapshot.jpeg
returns **12:32**
